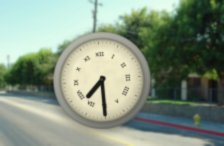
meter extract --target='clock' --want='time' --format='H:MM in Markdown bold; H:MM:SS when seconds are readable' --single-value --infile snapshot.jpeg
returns **7:30**
